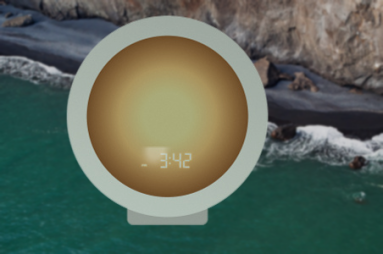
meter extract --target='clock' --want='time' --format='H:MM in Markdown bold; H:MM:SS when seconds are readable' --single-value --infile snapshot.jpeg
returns **3:42**
